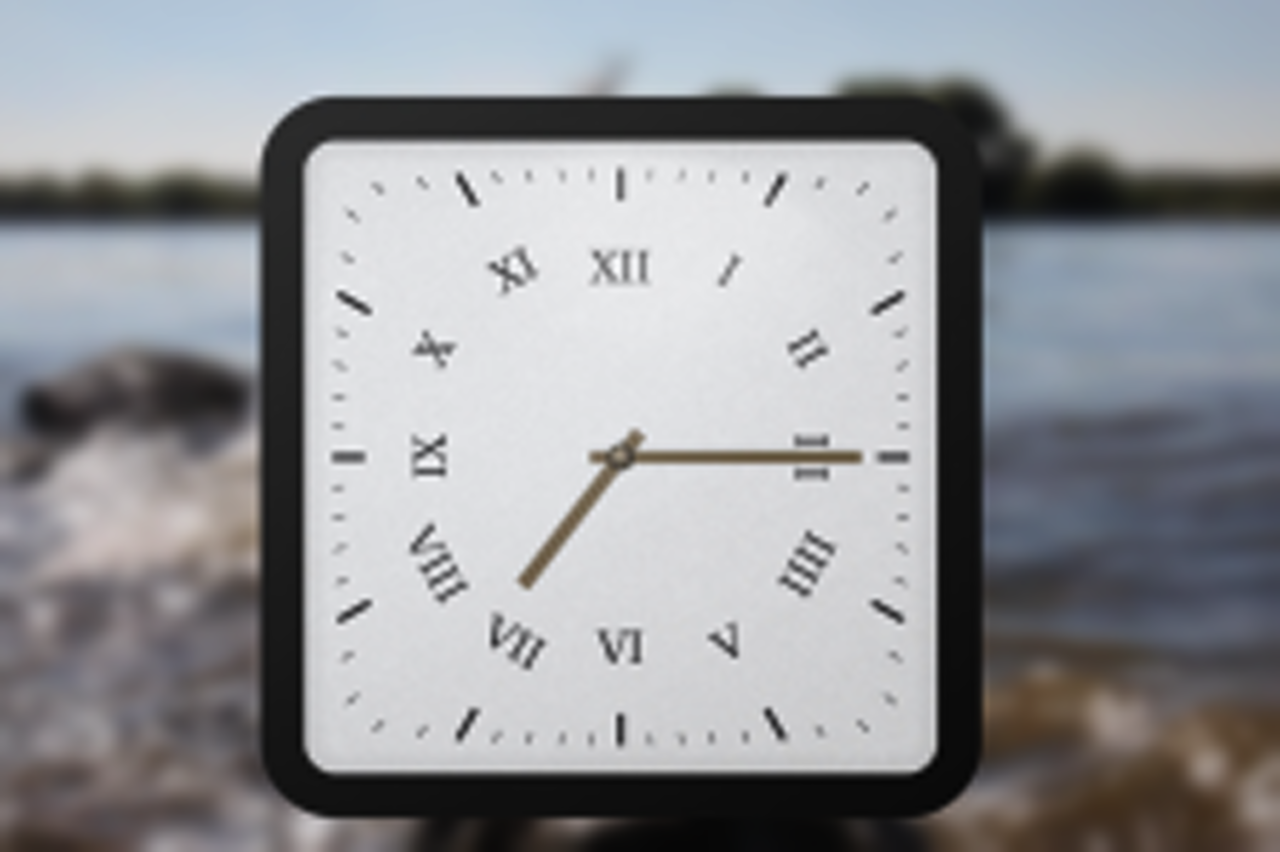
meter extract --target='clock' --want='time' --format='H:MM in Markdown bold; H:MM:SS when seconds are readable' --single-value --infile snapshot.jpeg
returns **7:15**
